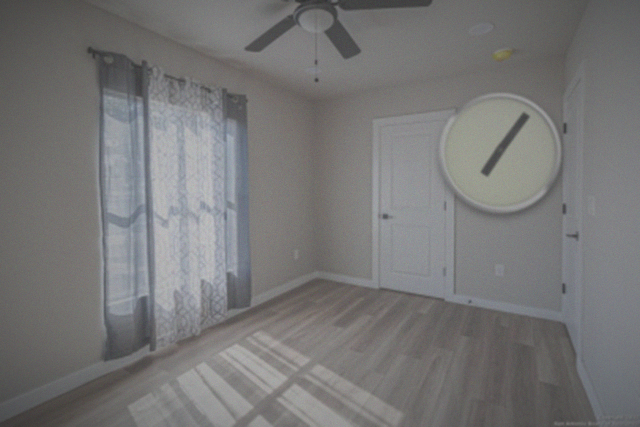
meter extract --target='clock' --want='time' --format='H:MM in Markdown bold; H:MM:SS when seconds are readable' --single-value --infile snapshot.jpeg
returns **7:06**
